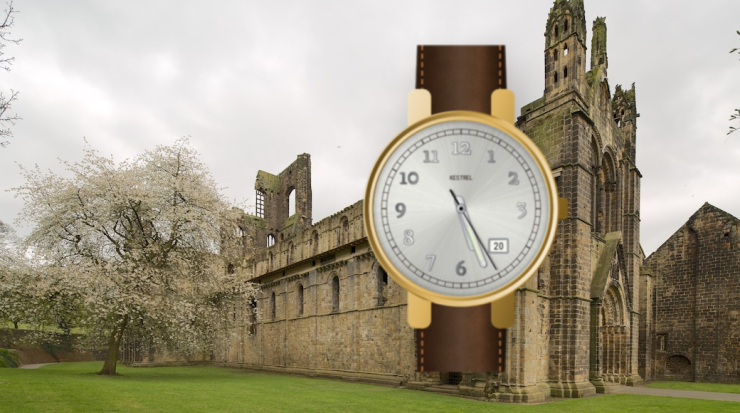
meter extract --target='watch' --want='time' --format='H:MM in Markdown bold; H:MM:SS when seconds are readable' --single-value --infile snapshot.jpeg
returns **5:26:25**
